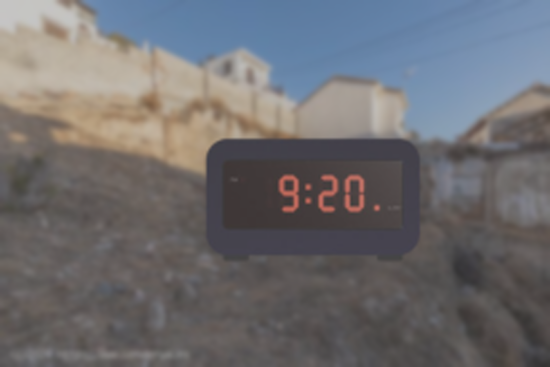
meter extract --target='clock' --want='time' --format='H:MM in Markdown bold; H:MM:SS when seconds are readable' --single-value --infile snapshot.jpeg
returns **9:20**
